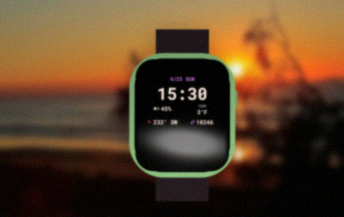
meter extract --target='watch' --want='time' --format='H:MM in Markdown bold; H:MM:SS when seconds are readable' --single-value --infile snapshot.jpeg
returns **15:30**
